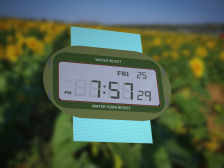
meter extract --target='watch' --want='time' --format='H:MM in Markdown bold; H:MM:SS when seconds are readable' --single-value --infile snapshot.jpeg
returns **7:57:29**
